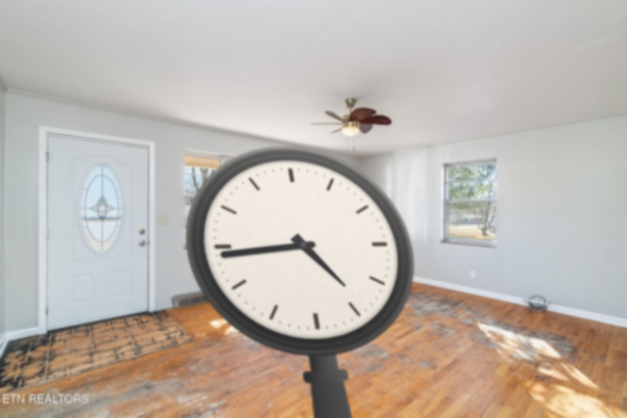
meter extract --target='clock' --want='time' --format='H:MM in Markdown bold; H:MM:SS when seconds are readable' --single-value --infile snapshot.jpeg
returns **4:44**
